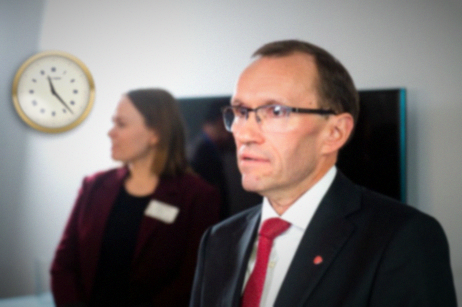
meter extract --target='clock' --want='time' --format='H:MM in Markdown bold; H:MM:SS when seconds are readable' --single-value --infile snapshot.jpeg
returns **11:23**
